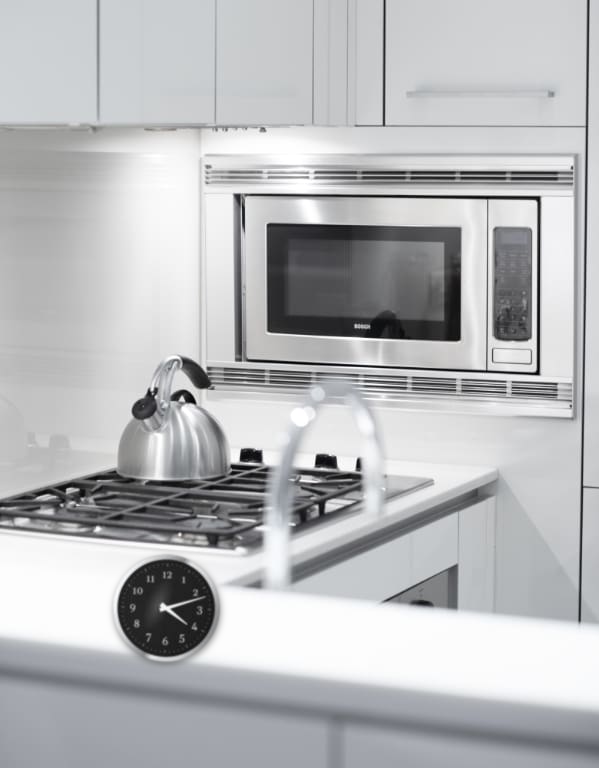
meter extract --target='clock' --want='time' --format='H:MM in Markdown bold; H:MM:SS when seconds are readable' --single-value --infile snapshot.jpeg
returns **4:12**
